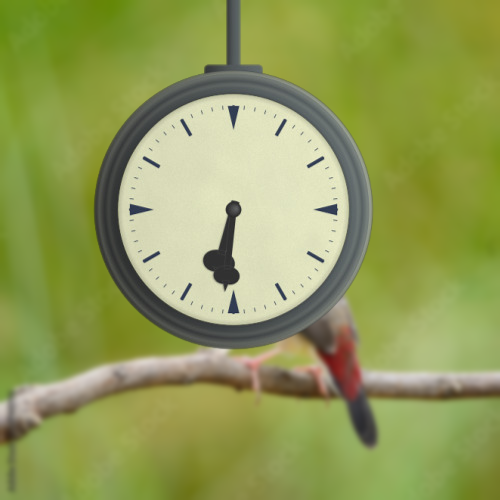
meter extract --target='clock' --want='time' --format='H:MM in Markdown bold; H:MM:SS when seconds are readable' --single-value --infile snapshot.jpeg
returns **6:31**
